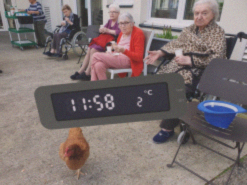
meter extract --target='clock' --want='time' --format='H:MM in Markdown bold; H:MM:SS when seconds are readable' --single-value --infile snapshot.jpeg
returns **11:58**
